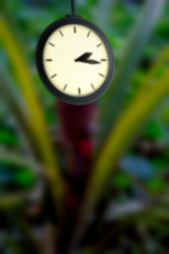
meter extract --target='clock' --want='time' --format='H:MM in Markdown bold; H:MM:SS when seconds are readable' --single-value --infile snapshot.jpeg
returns **2:16**
